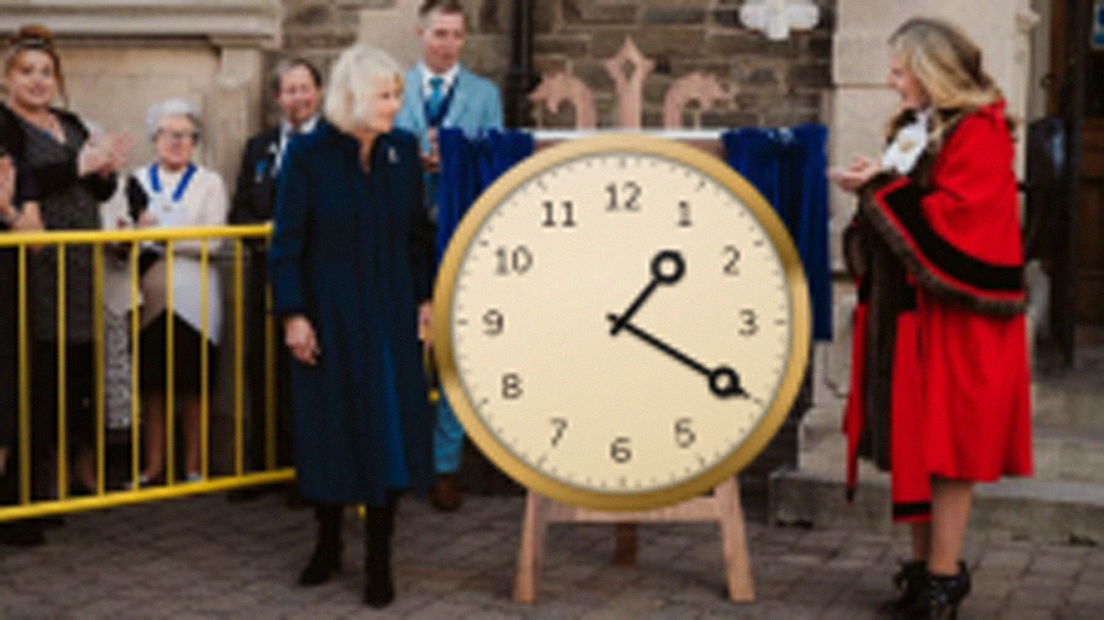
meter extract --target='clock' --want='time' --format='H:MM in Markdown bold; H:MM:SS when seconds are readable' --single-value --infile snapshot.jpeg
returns **1:20**
